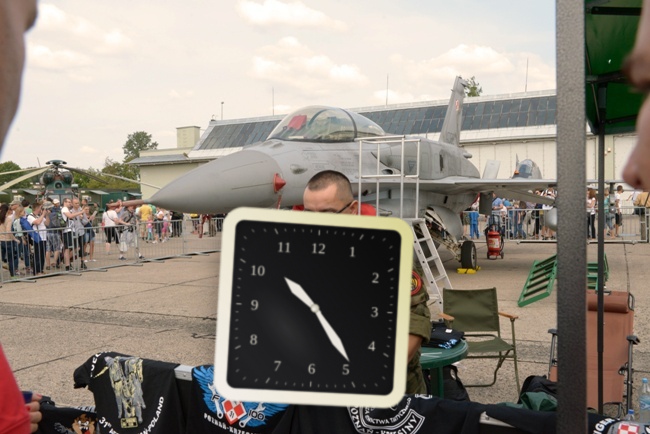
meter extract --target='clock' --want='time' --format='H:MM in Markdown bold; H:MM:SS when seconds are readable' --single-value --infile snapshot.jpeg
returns **10:24**
